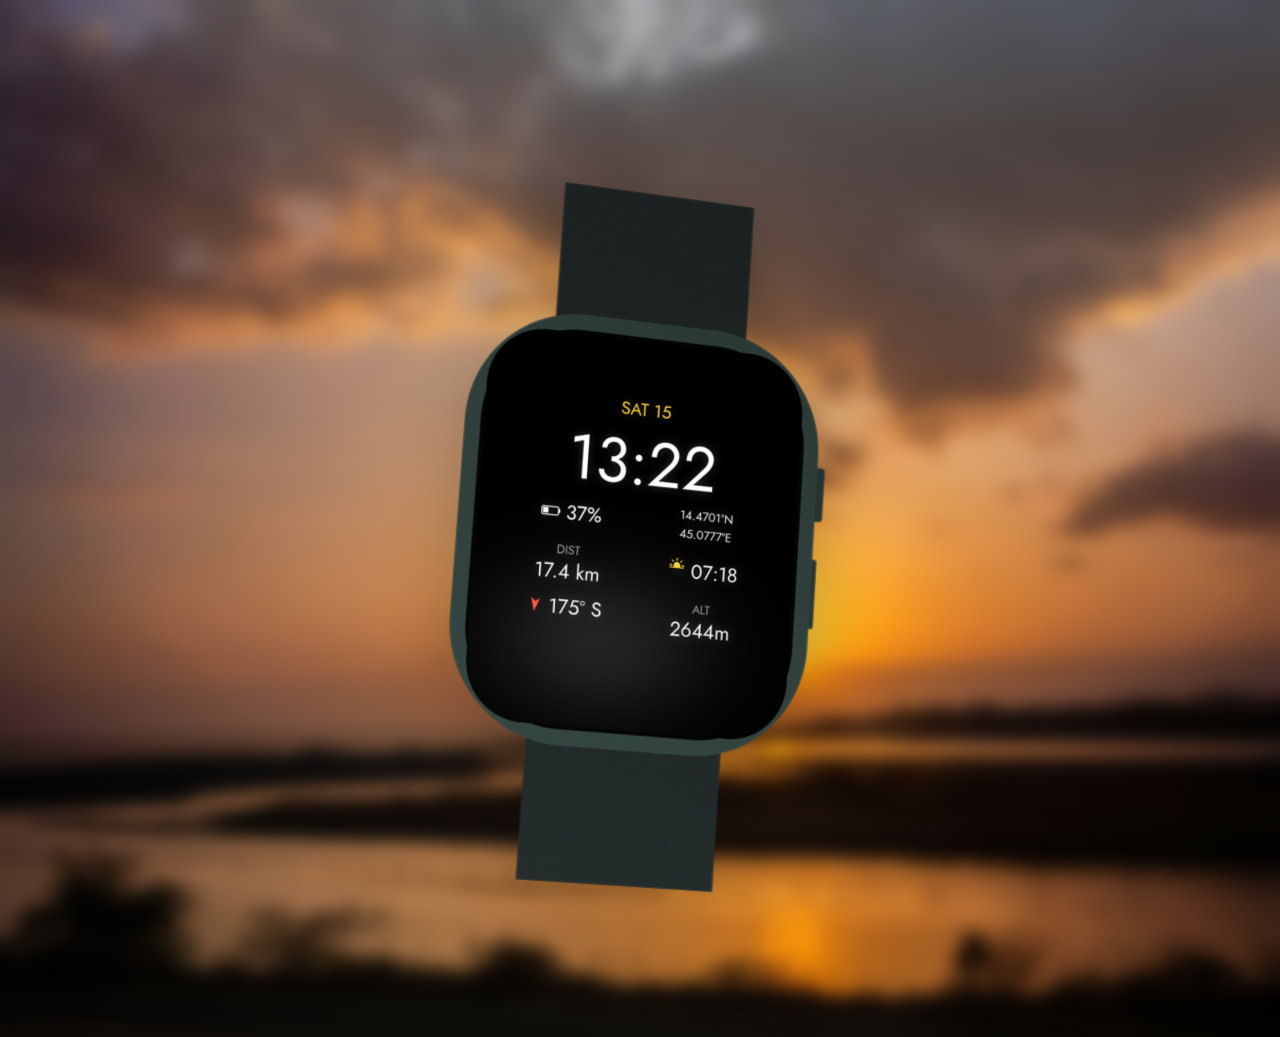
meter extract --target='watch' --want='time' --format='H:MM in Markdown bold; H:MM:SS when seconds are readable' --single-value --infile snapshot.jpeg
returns **13:22**
